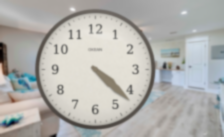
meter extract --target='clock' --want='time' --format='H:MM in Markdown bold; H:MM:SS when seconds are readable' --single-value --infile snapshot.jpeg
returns **4:22**
